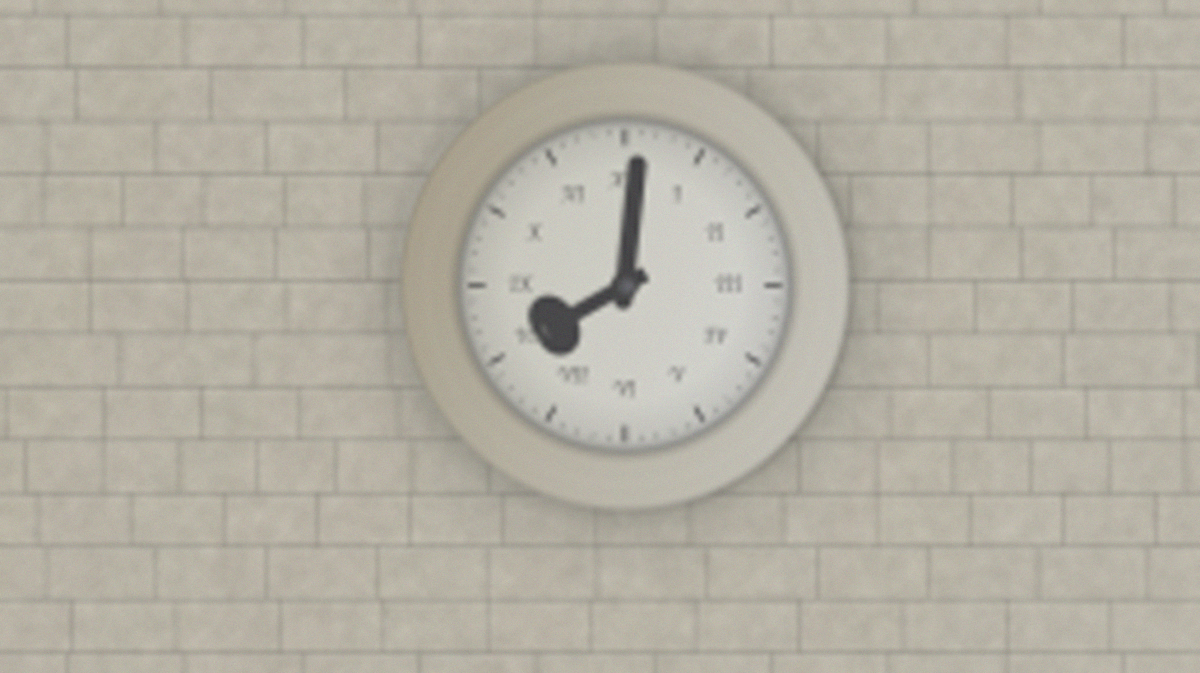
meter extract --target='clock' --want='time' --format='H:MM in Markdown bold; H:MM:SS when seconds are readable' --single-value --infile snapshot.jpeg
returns **8:01**
